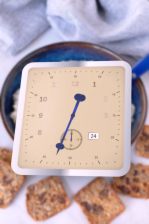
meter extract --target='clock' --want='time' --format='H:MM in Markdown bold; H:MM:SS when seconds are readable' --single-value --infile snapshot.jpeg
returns **12:33**
